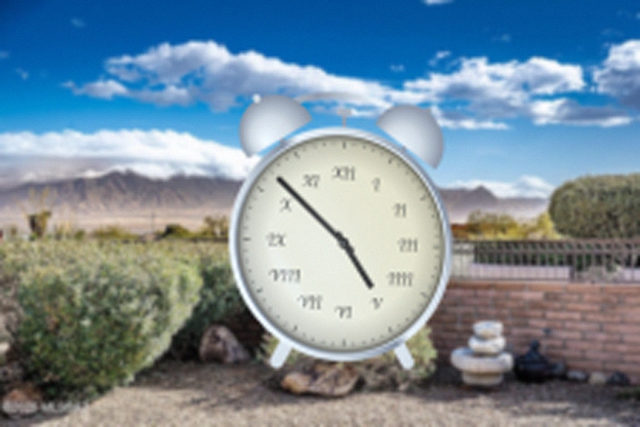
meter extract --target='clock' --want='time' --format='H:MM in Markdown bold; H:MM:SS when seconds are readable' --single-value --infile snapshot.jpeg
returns **4:52**
